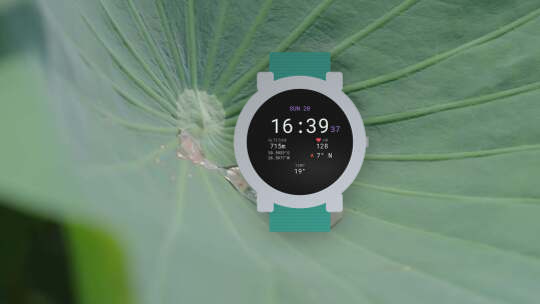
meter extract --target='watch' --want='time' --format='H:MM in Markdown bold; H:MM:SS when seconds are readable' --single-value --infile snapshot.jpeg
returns **16:39:37**
